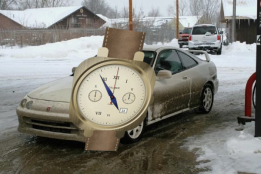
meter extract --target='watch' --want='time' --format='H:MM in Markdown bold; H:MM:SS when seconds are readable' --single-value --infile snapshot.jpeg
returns **4:54**
